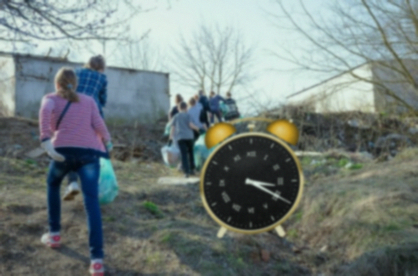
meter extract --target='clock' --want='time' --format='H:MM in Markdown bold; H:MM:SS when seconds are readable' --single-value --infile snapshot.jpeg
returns **3:20**
